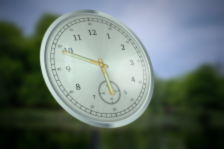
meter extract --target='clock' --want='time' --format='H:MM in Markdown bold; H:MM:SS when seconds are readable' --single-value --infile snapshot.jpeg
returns **5:49**
